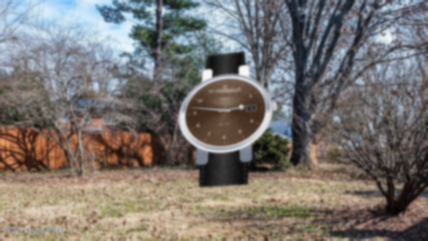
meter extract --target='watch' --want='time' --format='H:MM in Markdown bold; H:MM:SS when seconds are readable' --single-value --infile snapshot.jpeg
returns **2:47**
